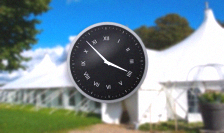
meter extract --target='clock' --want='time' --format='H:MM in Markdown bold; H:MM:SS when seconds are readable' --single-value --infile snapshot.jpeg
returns **3:53**
